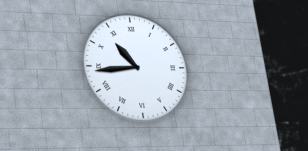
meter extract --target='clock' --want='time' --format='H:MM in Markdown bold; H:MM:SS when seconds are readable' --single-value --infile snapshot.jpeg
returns **10:44**
